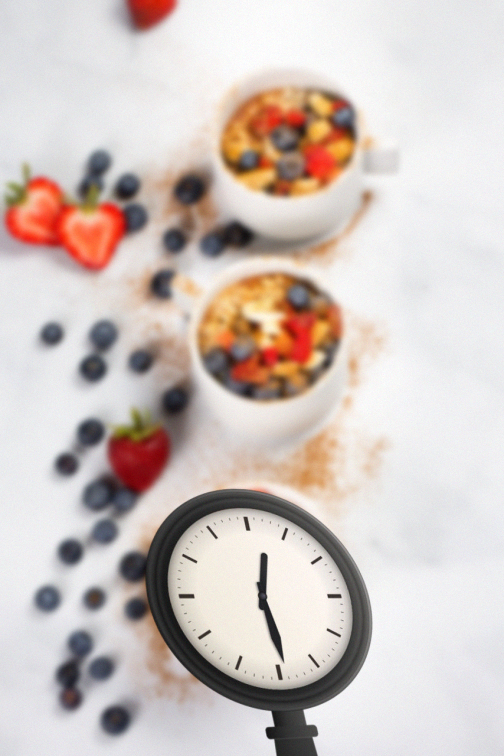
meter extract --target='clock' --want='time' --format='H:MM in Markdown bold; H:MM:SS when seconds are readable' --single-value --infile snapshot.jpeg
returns **12:29**
